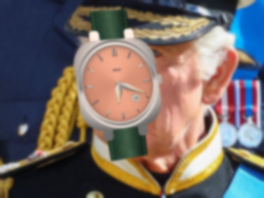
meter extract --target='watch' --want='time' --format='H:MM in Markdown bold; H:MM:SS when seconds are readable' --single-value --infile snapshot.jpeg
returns **6:19**
